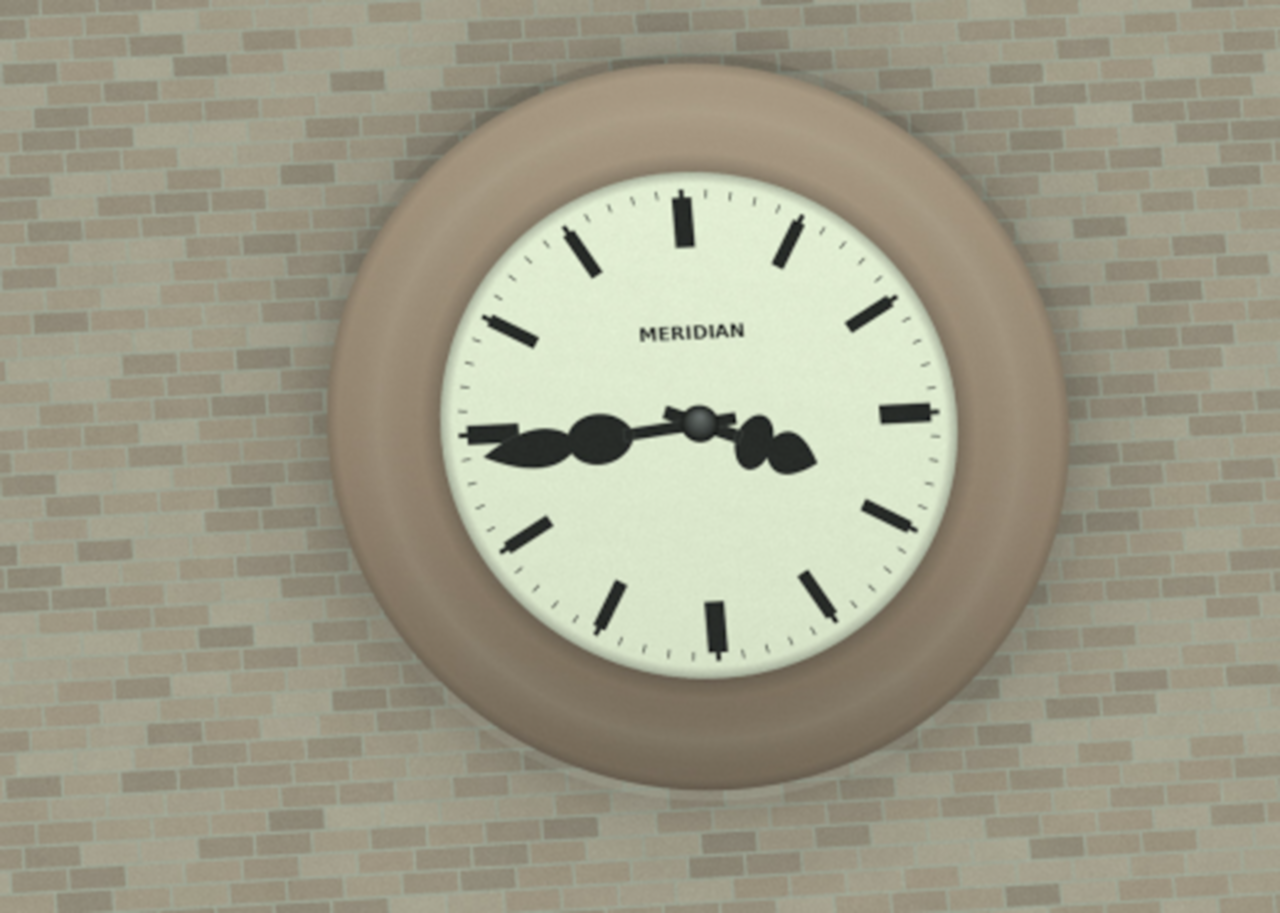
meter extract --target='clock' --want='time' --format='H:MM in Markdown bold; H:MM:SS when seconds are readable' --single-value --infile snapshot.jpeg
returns **3:44**
